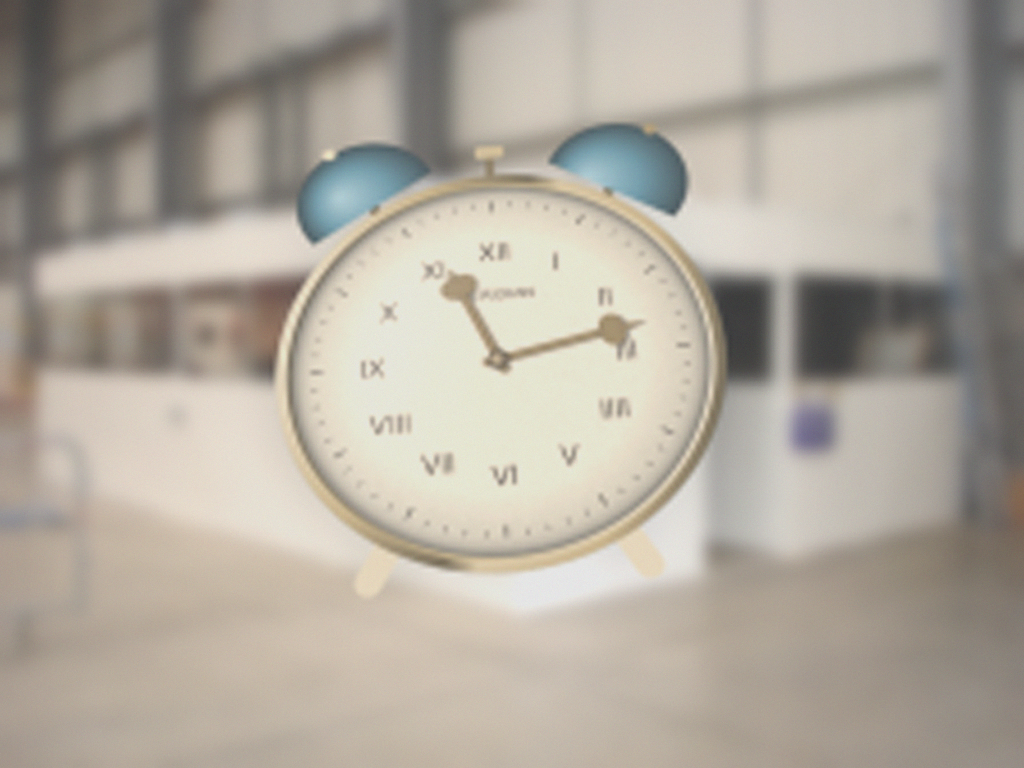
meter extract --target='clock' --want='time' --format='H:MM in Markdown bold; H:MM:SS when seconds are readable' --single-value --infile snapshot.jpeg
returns **11:13**
